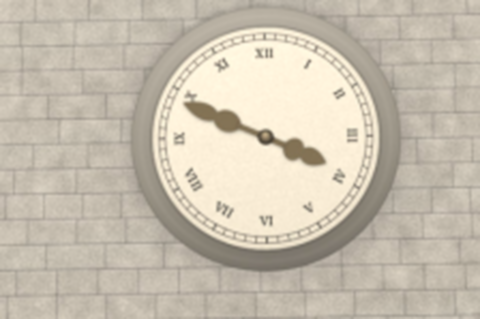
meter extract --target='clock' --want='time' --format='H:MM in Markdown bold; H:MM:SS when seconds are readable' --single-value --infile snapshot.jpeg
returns **3:49**
